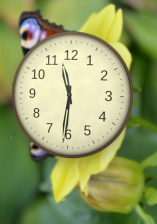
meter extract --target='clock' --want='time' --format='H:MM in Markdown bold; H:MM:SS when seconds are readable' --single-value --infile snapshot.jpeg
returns **11:31**
